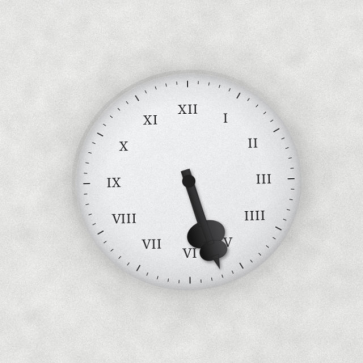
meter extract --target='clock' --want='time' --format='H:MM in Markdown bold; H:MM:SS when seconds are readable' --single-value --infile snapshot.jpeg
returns **5:27**
